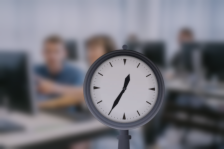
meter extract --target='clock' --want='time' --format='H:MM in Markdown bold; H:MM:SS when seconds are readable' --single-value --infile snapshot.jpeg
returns **12:35**
